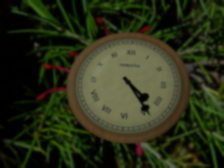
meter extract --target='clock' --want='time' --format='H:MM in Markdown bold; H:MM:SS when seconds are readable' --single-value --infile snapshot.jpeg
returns **4:24**
